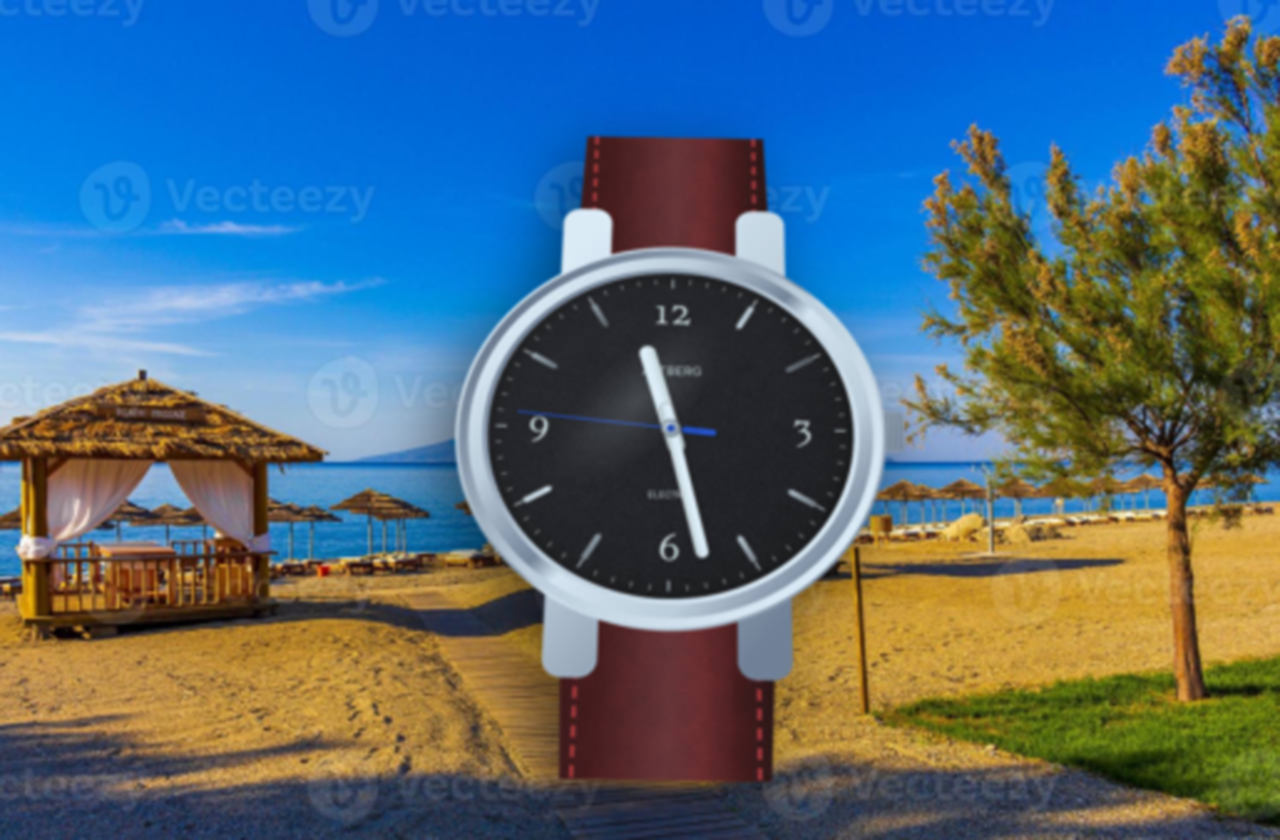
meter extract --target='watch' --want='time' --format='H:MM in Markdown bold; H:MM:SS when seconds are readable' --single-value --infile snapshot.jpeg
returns **11:27:46**
